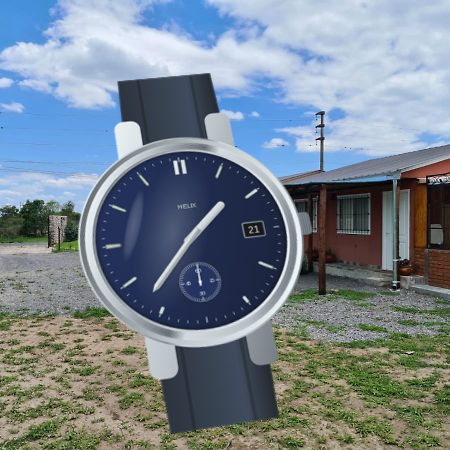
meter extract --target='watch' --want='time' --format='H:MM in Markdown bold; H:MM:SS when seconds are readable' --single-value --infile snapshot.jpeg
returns **1:37**
